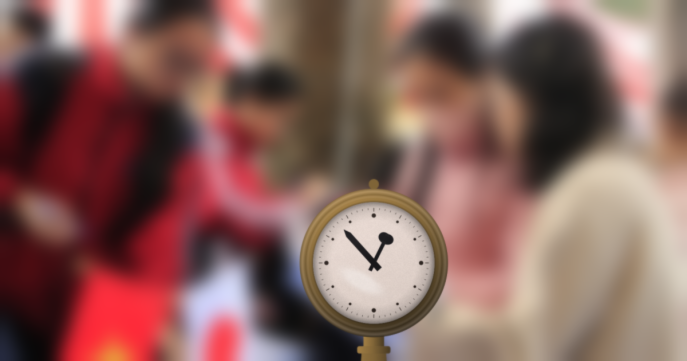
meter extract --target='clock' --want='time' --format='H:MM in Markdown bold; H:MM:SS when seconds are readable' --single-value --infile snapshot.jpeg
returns **12:53**
